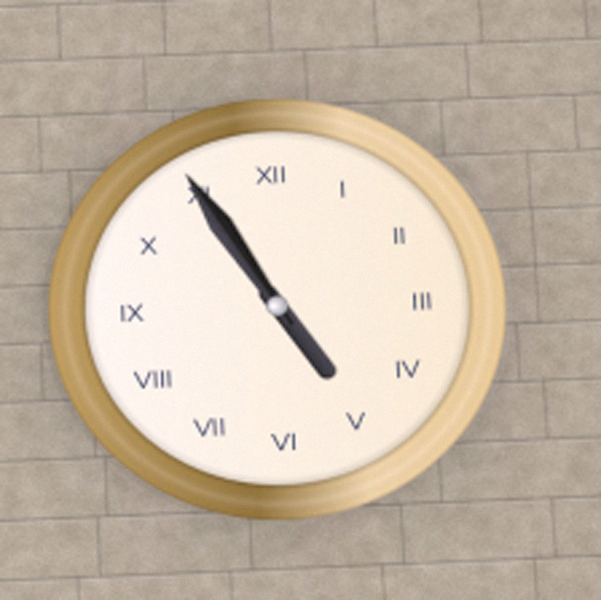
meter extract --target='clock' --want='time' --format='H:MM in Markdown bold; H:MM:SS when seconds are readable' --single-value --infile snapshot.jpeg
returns **4:55**
